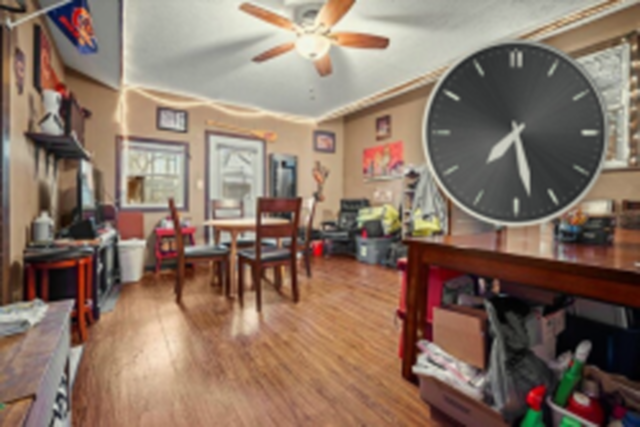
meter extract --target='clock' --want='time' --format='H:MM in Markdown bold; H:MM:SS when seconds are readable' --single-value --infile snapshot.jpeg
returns **7:28**
